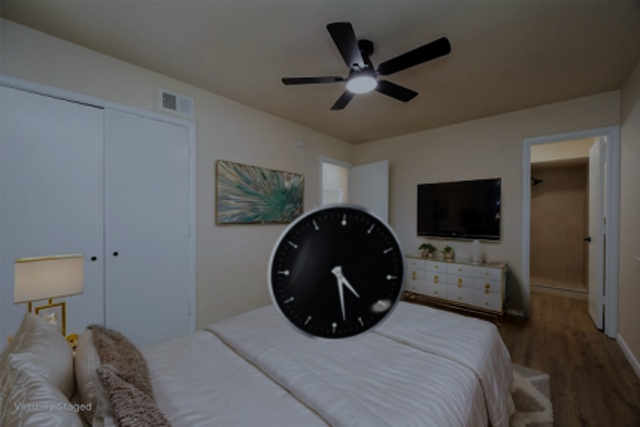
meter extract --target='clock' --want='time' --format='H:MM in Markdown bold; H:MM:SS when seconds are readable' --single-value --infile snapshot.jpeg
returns **4:28**
